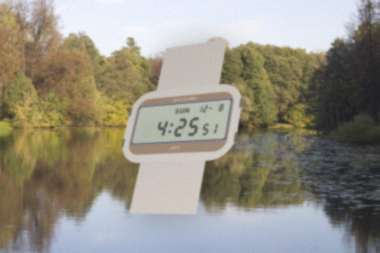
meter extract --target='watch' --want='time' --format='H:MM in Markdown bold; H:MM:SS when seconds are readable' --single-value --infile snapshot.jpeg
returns **4:25:51**
